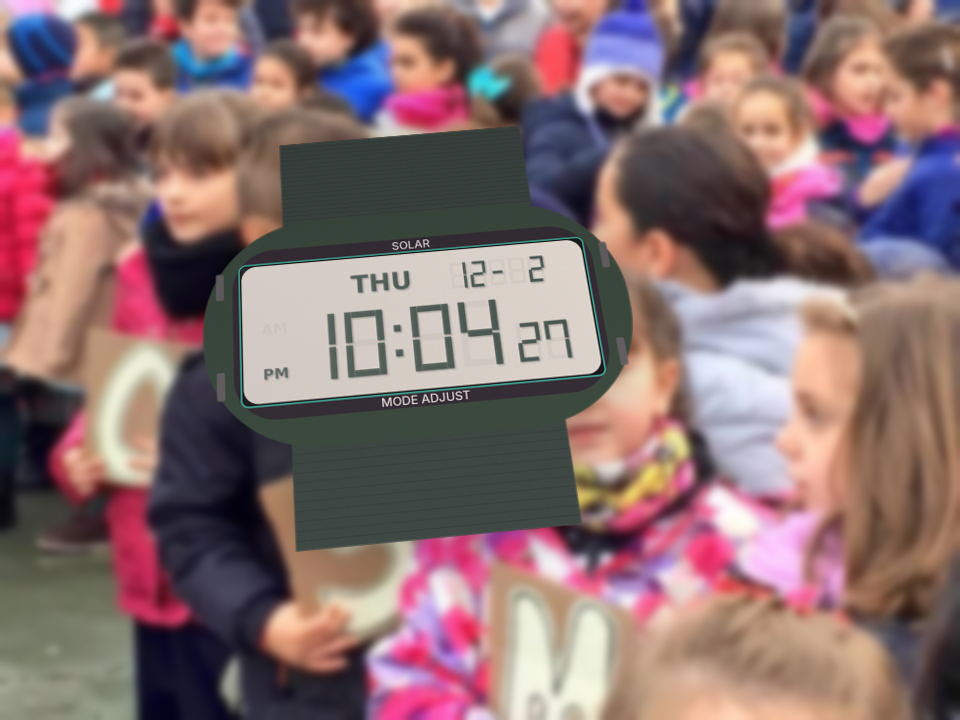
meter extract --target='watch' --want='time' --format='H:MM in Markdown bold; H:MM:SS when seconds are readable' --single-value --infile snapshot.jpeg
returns **10:04:27**
